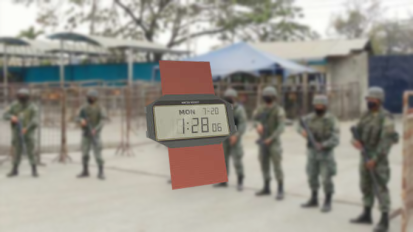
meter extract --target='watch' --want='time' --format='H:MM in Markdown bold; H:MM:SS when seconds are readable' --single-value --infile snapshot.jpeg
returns **1:28:06**
